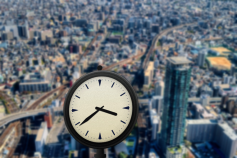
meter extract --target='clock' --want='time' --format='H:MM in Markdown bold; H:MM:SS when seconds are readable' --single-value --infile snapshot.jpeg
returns **3:39**
